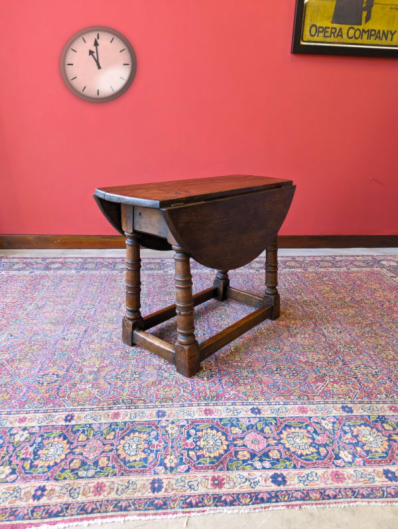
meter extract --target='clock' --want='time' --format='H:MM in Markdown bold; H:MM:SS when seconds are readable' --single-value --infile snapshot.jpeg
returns **10:59**
